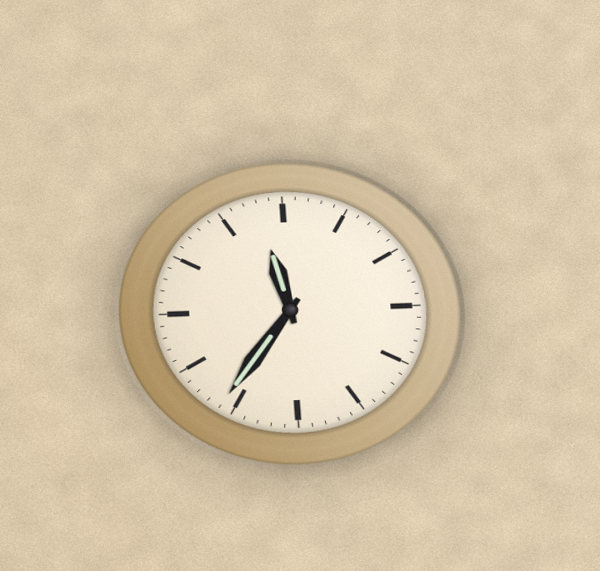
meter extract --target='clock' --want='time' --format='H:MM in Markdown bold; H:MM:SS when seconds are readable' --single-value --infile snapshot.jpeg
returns **11:36**
